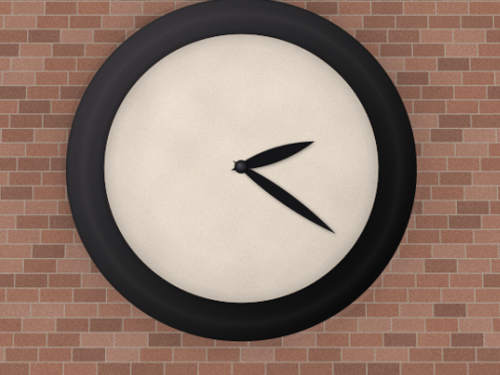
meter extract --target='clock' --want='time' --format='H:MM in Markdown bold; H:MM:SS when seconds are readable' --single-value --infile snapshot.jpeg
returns **2:21**
